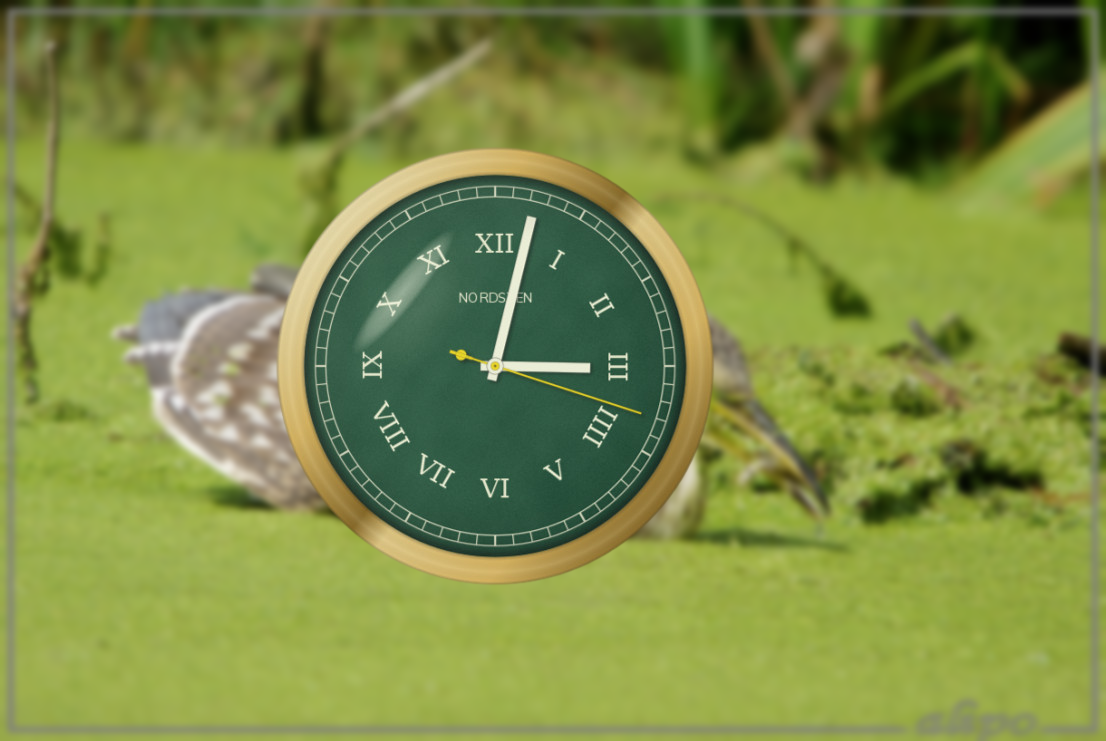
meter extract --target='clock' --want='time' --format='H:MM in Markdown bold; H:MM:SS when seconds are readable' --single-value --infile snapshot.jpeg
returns **3:02:18**
